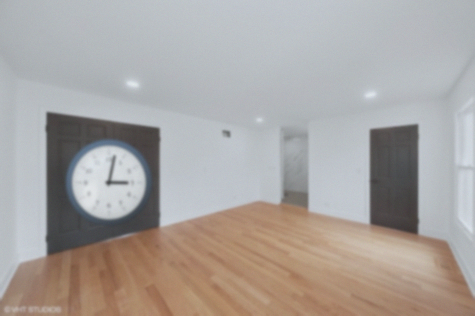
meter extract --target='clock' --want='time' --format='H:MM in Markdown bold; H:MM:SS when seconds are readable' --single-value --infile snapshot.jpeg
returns **3:02**
